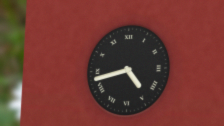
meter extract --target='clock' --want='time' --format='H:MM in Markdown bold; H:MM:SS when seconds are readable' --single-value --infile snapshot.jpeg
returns **4:43**
